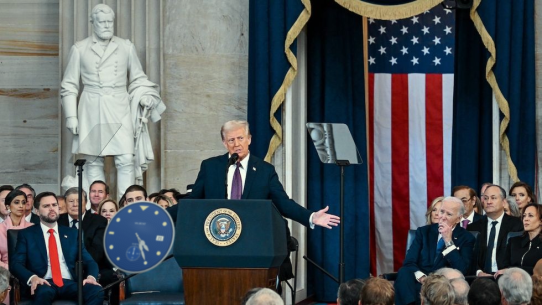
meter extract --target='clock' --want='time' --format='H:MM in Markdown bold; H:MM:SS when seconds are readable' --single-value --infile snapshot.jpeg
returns **4:25**
